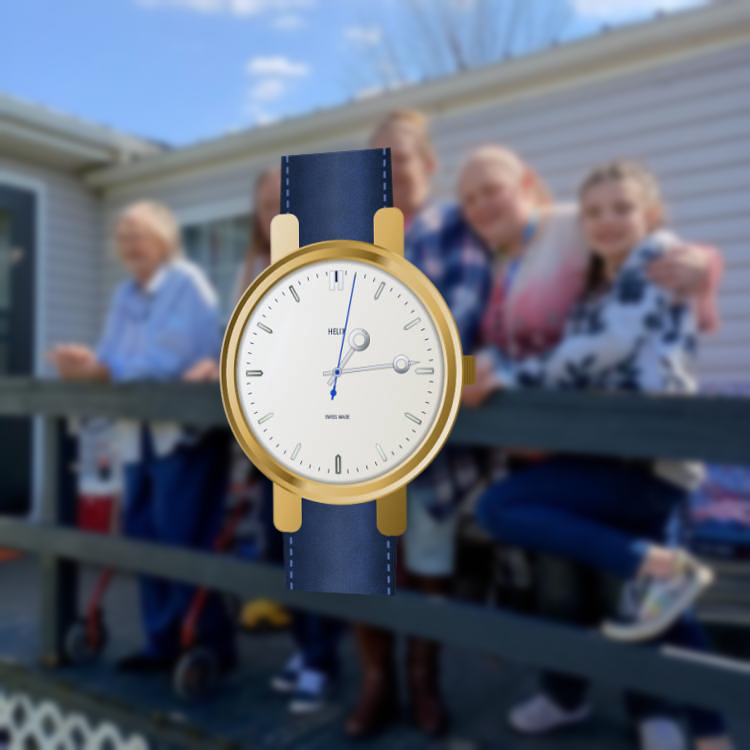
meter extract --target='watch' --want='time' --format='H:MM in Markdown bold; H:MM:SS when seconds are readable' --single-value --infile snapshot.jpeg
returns **1:14:02**
